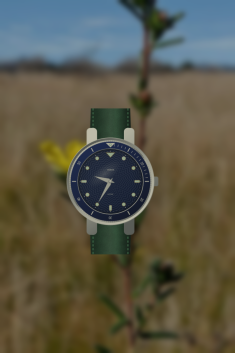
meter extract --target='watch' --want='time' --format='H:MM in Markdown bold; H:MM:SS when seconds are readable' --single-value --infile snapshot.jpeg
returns **9:35**
